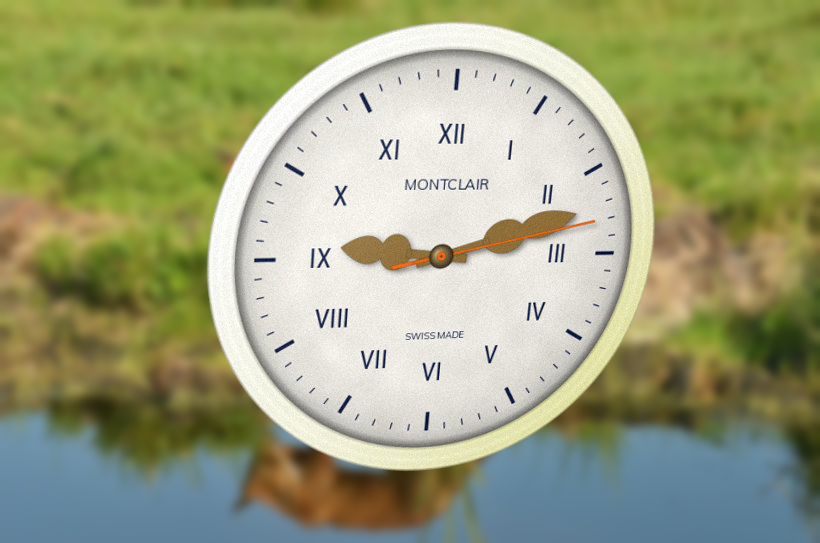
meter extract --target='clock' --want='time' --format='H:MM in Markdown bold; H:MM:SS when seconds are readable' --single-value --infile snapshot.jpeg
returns **9:12:13**
